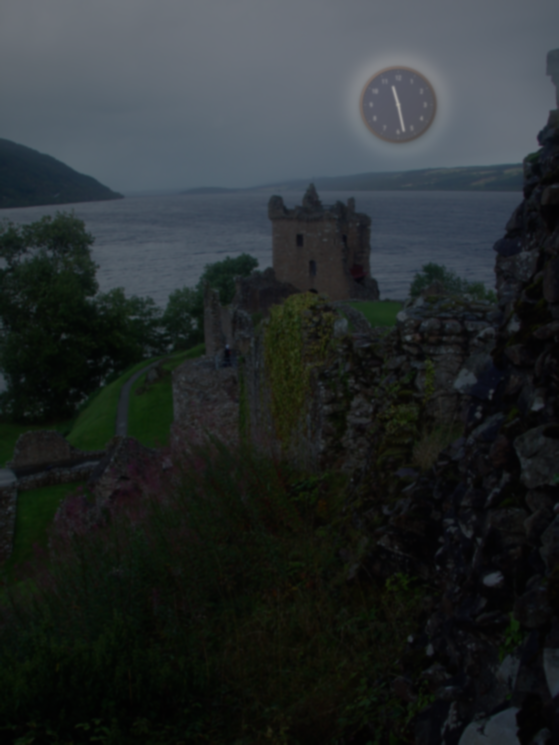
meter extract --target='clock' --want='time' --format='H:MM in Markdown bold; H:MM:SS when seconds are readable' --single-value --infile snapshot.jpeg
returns **11:28**
